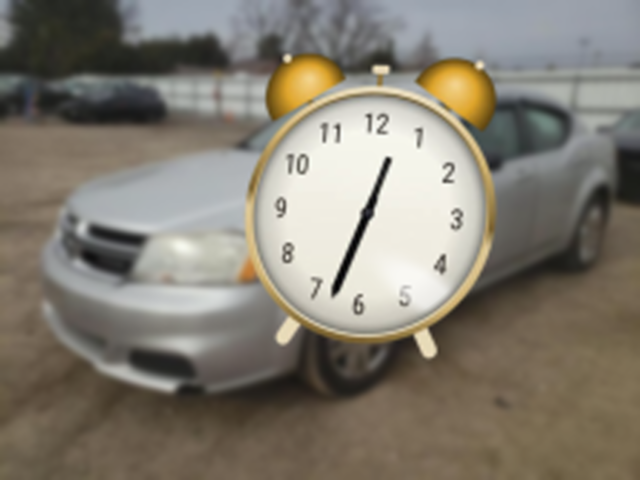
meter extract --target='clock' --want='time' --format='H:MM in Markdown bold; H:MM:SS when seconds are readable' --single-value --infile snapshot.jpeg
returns **12:33**
